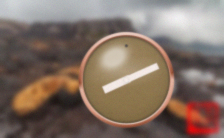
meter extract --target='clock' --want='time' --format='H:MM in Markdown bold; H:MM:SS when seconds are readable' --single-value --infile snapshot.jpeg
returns **8:11**
